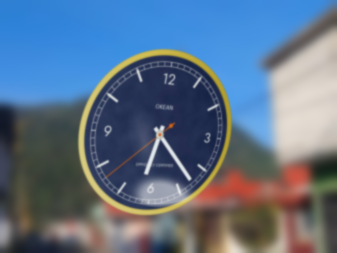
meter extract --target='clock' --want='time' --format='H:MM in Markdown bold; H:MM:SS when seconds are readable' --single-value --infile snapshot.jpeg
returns **6:22:38**
